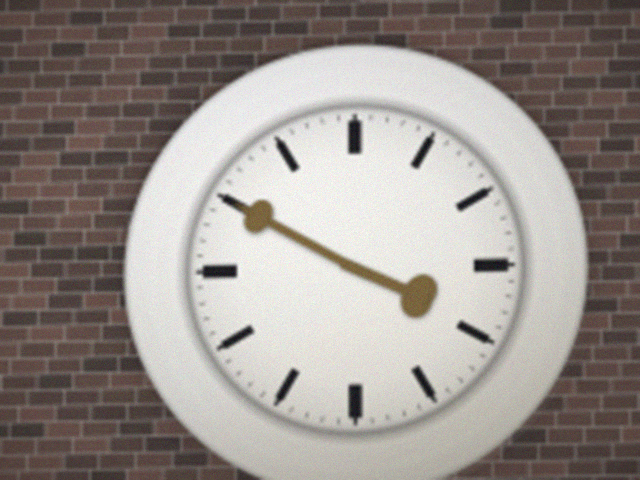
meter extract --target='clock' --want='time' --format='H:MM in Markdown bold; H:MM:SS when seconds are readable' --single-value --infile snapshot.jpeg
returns **3:50**
